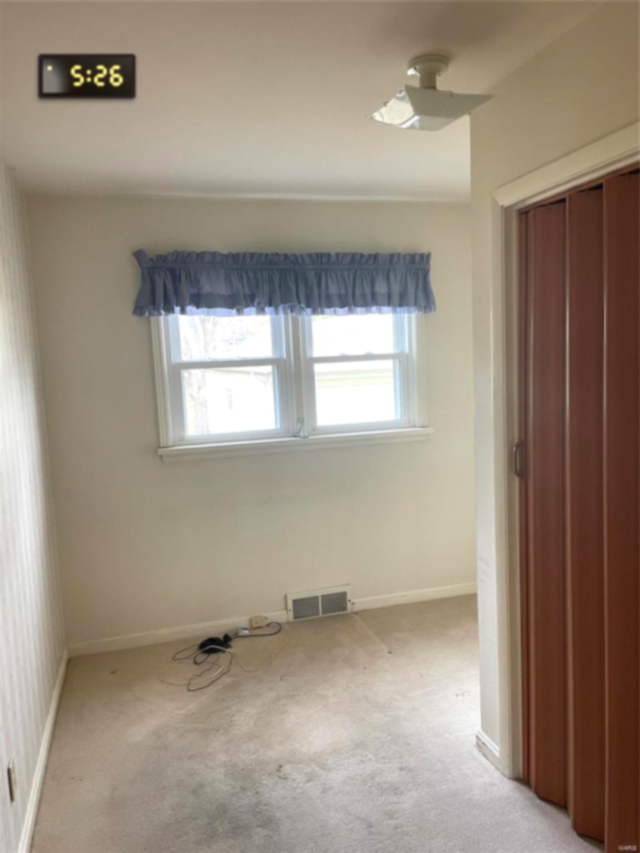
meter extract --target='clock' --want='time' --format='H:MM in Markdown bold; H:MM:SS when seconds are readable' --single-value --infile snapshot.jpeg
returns **5:26**
